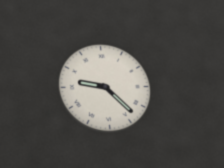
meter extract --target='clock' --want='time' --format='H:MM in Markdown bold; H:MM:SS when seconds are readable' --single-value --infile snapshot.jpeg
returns **9:23**
